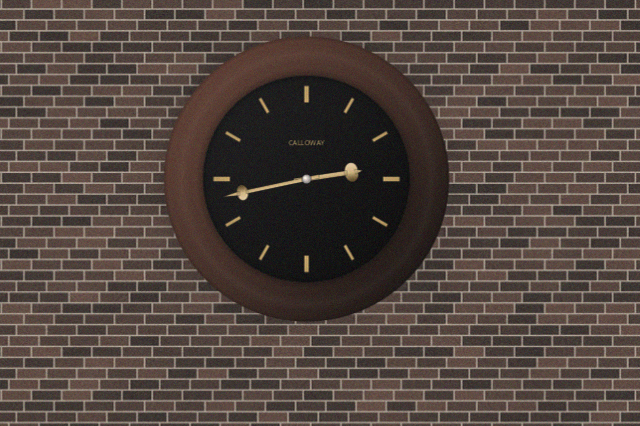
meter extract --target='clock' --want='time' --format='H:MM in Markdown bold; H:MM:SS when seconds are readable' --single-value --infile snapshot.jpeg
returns **2:43**
